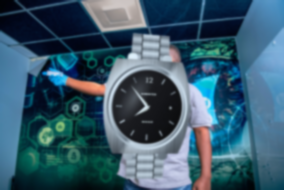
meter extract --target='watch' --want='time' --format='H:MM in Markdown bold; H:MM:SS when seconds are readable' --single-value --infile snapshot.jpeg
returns **7:53**
